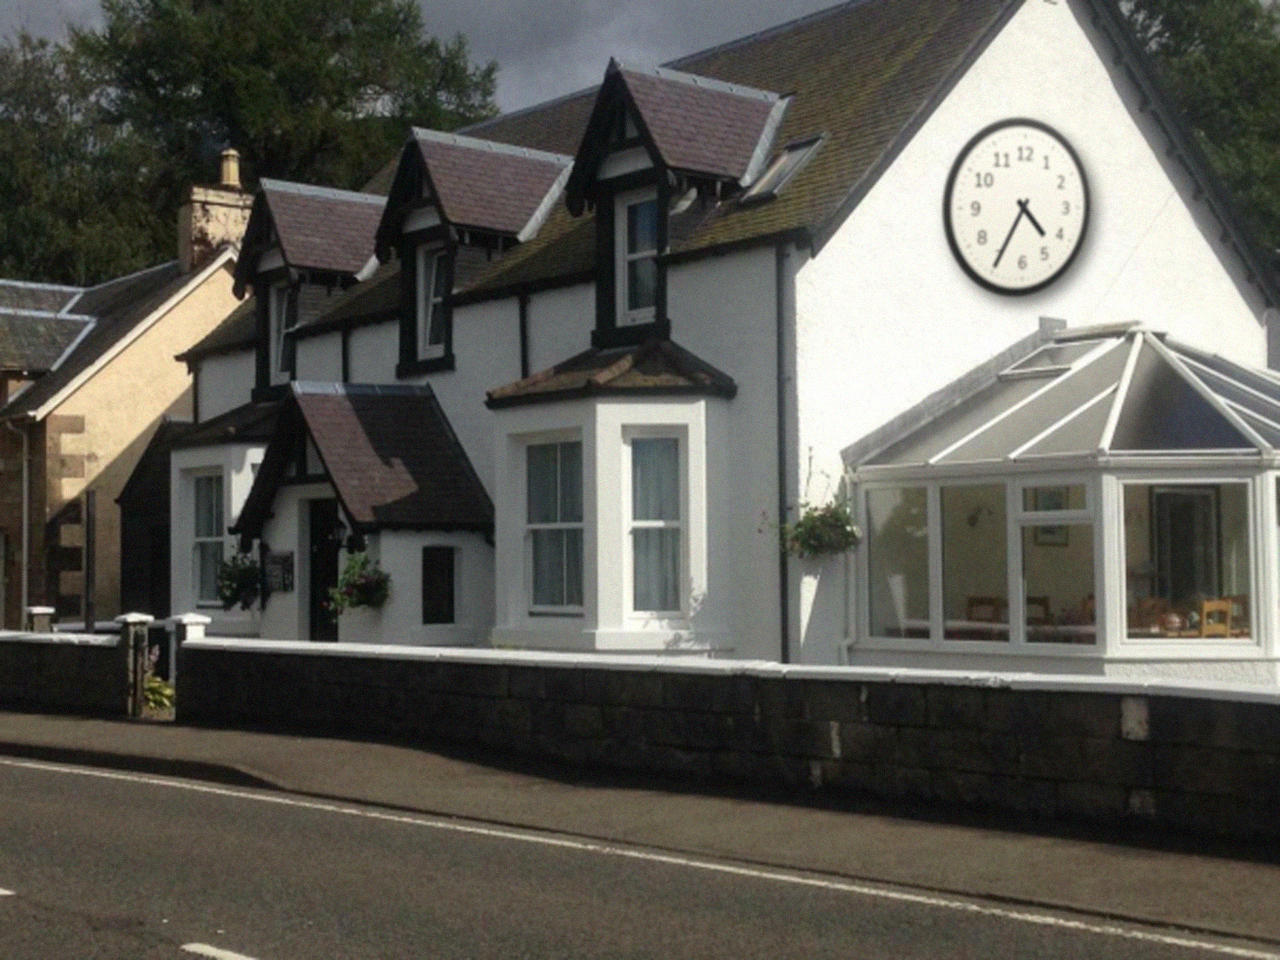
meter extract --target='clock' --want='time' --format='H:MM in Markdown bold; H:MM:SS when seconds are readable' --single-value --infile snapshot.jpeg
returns **4:35**
